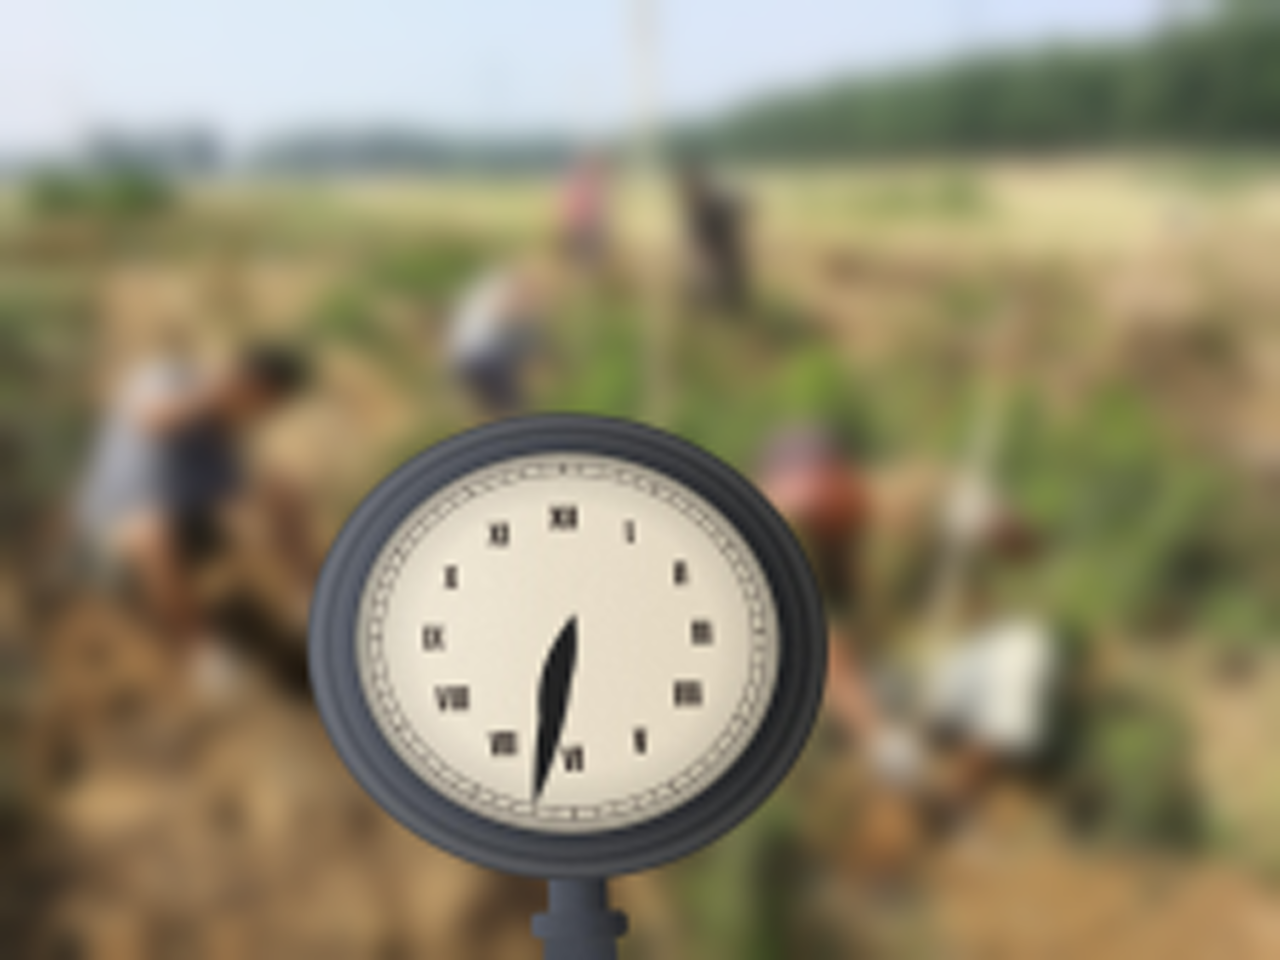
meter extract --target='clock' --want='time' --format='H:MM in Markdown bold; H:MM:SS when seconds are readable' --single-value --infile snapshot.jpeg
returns **6:32**
